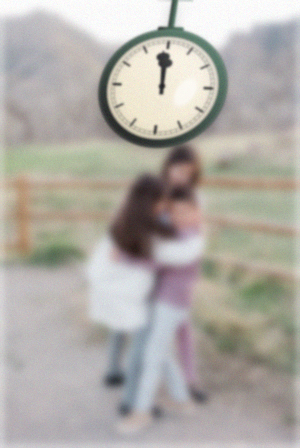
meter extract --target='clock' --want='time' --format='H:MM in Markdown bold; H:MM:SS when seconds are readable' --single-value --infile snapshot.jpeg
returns **11:59**
